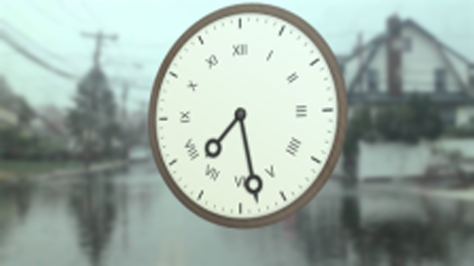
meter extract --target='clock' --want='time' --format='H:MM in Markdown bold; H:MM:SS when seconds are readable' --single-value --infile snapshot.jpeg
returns **7:28**
